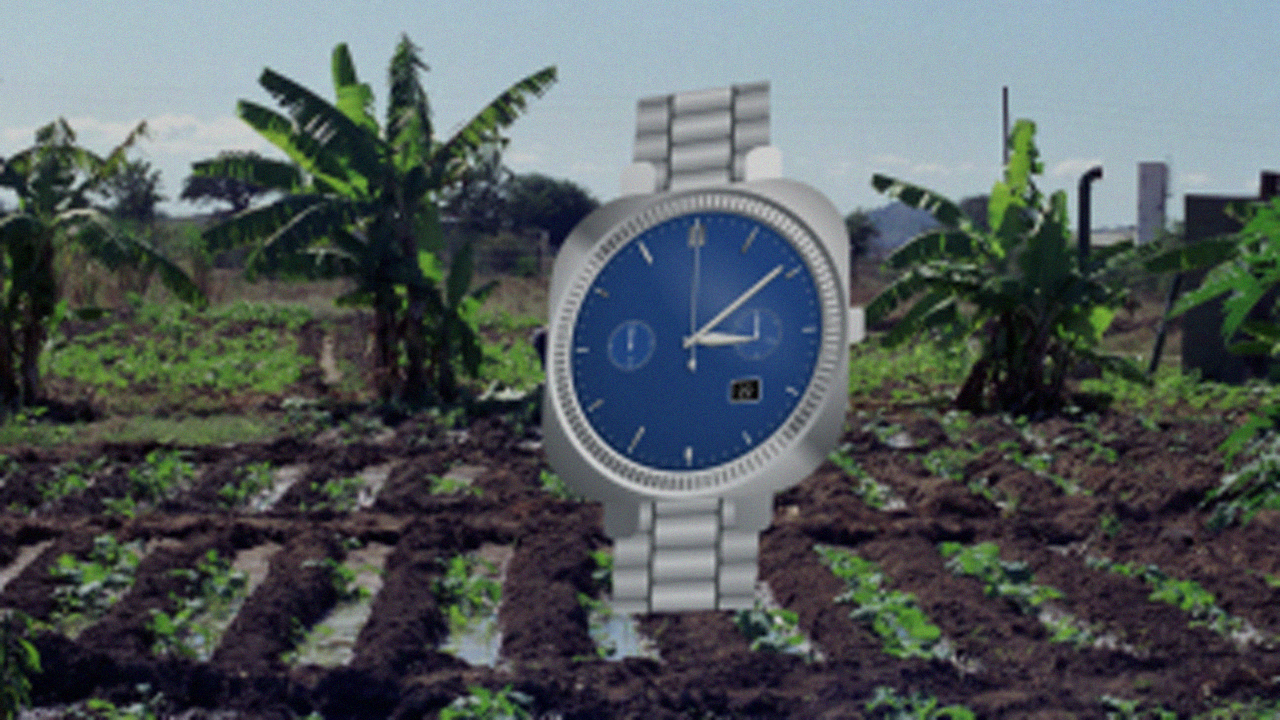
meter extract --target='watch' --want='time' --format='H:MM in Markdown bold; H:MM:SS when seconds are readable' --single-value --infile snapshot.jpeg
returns **3:09**
